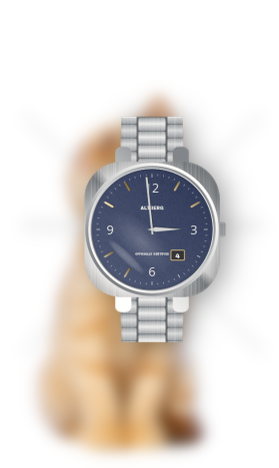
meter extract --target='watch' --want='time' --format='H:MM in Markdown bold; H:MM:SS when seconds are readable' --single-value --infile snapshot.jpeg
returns **2:59**
